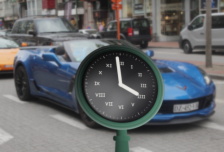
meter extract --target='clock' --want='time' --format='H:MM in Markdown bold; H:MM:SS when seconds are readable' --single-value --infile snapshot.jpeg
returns **3:59**
